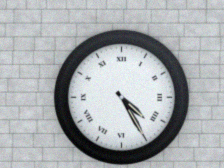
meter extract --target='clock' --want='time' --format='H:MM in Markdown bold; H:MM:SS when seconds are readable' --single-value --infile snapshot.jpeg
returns **4:25**
